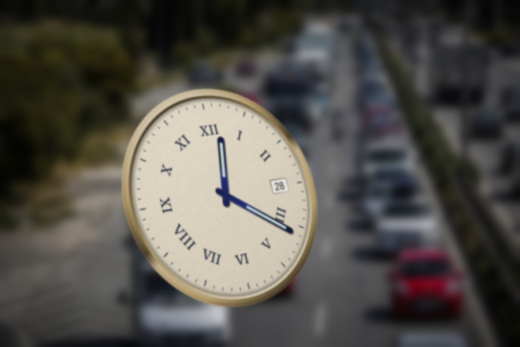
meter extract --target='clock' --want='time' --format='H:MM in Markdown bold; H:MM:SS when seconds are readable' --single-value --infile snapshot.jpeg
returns **12:21**
